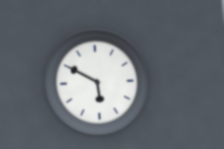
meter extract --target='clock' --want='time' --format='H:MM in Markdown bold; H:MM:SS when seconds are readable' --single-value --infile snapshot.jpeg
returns **5:50**
